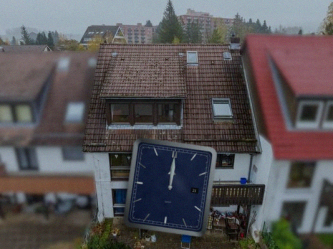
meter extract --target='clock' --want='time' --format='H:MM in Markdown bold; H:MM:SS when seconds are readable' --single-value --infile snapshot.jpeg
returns **12:00**
